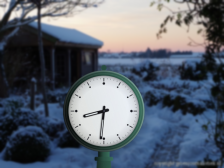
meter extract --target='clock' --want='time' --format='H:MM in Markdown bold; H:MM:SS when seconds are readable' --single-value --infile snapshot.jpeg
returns **8:31**
